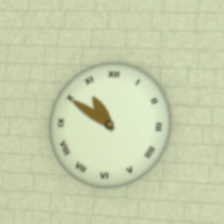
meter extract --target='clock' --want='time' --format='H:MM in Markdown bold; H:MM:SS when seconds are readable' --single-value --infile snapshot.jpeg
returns **10:50**
